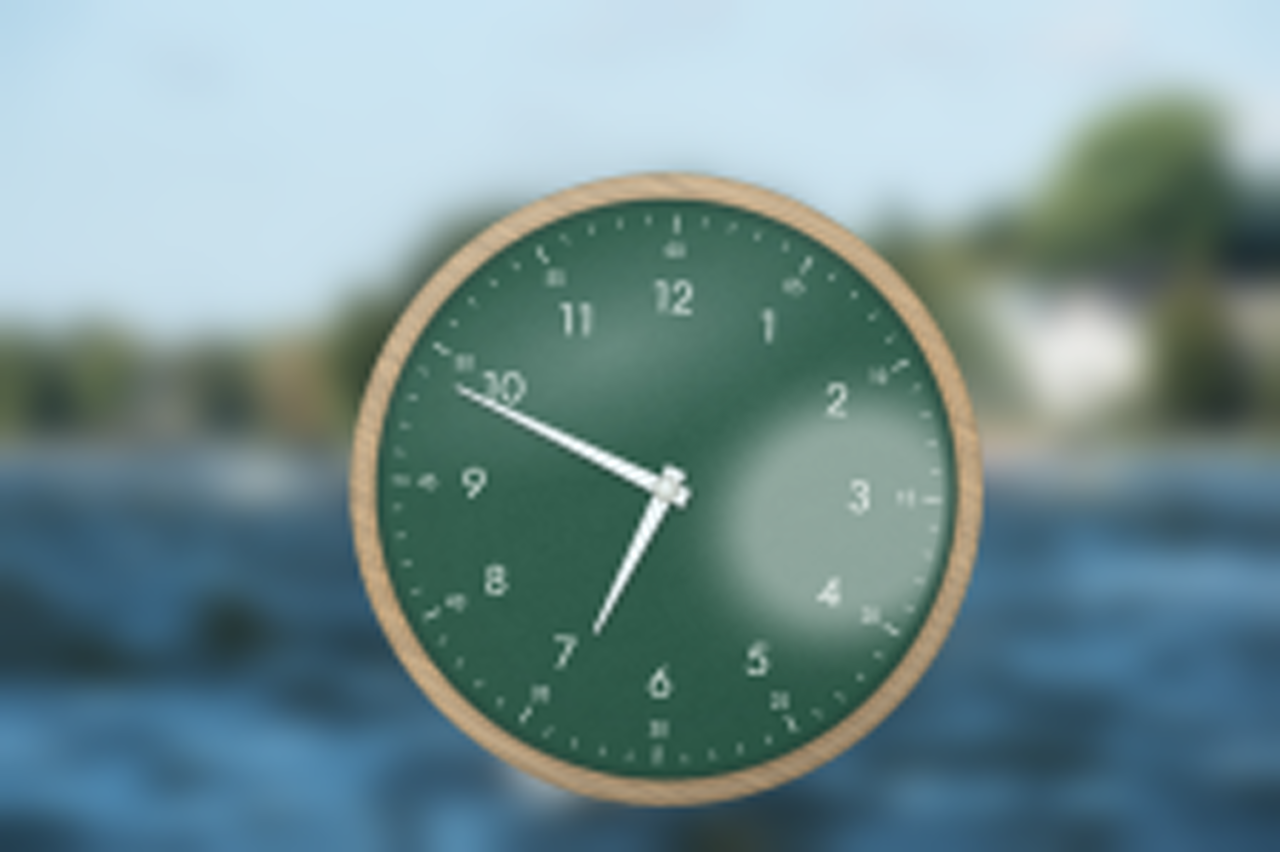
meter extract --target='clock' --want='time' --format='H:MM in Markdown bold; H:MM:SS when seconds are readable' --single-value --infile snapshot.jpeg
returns **6:49**
